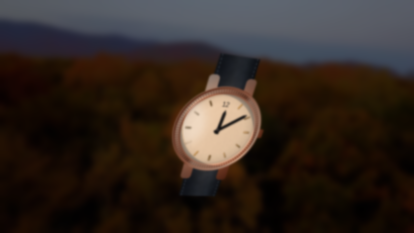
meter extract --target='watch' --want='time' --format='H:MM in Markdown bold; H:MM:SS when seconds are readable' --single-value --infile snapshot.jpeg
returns **12:09**
